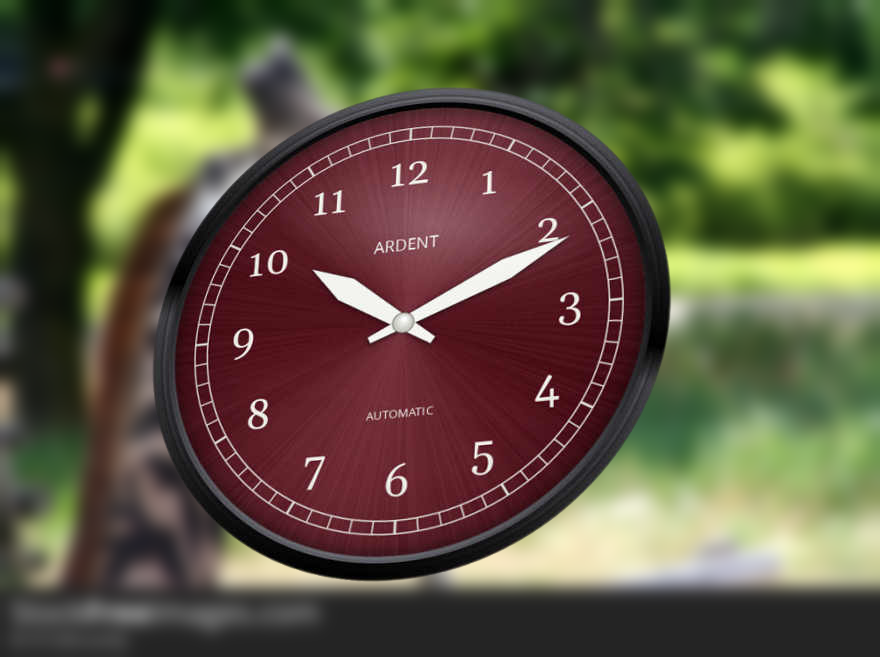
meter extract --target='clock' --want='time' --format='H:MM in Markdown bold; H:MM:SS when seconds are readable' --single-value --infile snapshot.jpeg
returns **10:11**
